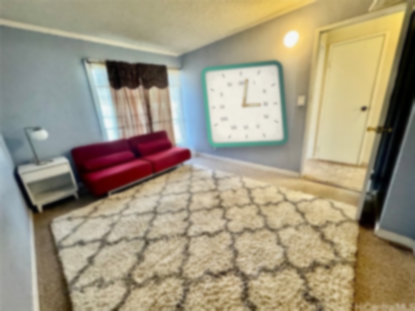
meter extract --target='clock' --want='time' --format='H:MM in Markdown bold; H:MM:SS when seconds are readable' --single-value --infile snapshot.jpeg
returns **3:02**
